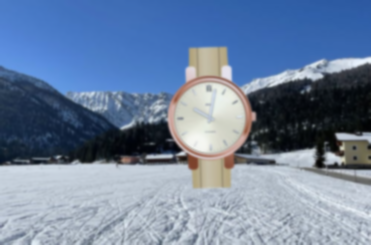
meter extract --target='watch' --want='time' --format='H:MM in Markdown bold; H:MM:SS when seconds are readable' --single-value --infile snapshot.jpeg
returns **10:02**
